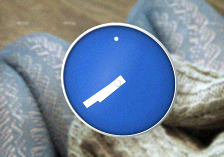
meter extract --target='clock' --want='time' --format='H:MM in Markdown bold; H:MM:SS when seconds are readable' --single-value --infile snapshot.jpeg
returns **7:39**
